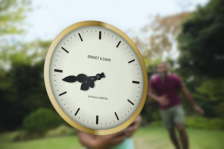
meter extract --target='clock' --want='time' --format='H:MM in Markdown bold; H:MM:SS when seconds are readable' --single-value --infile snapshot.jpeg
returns **7:43**
